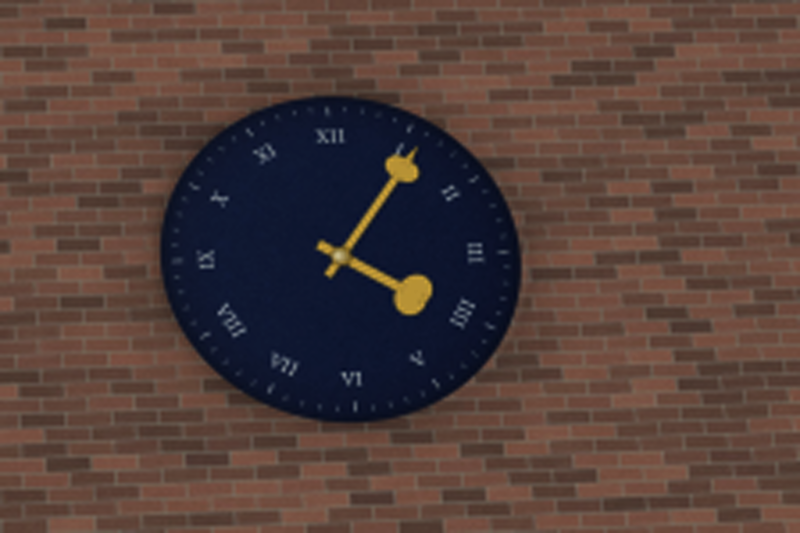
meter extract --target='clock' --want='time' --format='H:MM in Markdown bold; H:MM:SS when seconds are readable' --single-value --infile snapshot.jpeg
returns **4:06**
